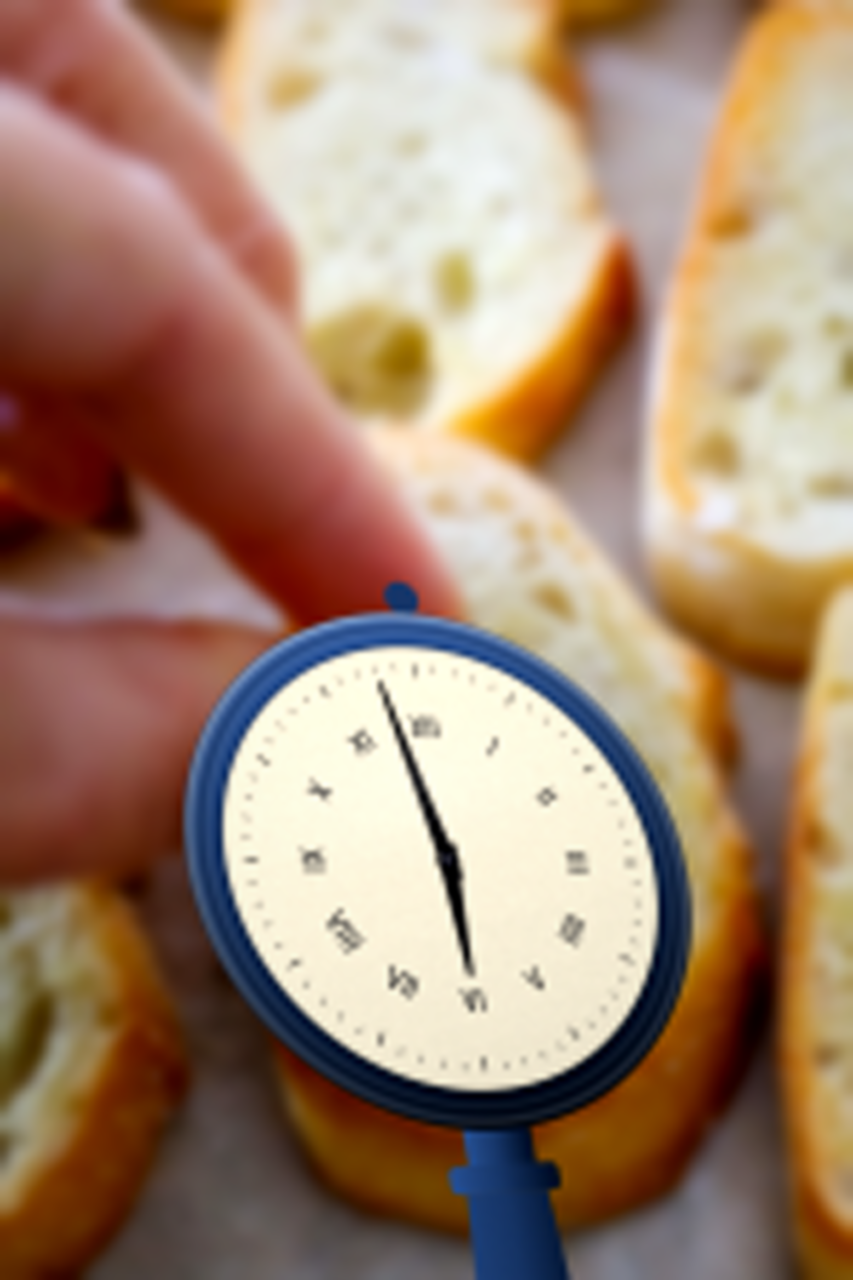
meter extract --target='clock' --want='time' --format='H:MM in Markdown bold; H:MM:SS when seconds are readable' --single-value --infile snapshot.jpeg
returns **5:58**
